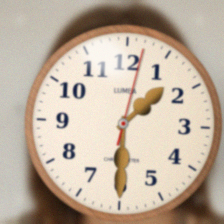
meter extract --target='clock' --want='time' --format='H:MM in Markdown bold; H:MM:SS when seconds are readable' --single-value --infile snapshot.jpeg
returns **1:30:02**
